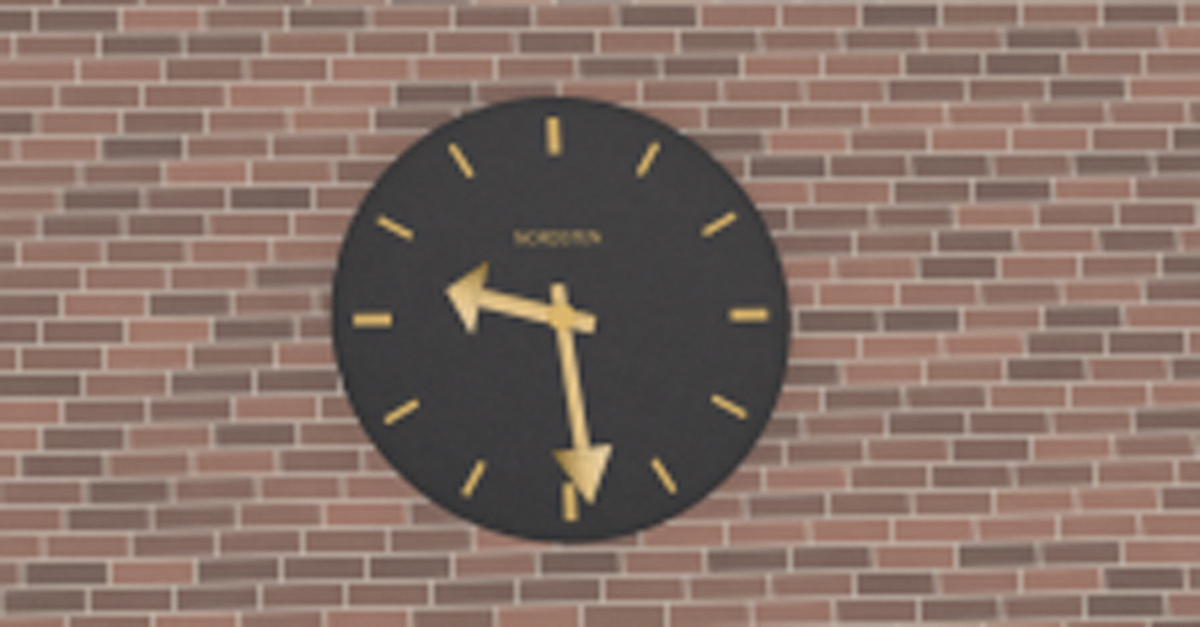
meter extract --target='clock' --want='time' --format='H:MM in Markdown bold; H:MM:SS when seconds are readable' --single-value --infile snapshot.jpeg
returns **9:29**
